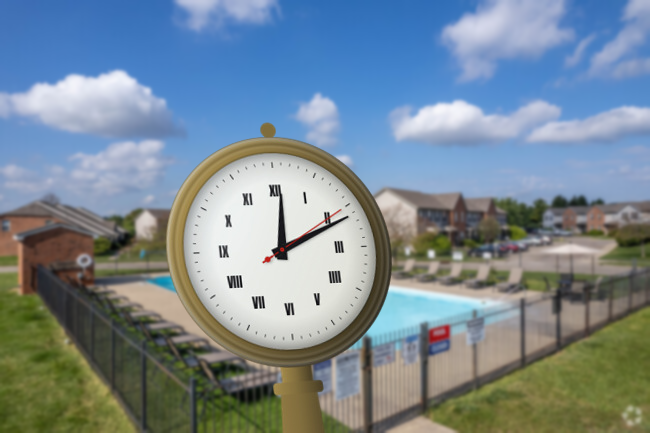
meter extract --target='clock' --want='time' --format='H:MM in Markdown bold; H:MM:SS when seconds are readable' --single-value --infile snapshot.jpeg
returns **12:11:10**
